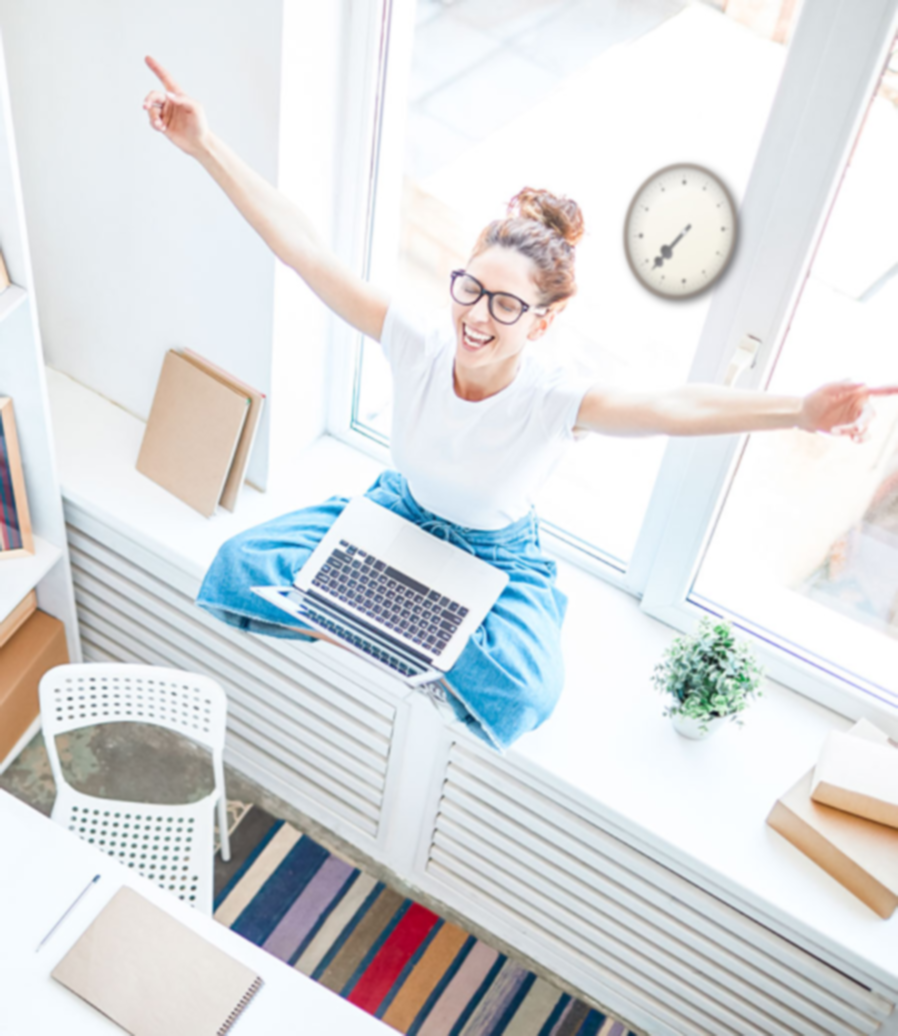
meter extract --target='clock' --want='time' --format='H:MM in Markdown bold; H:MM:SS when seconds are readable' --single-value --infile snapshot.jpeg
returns **7:38**
